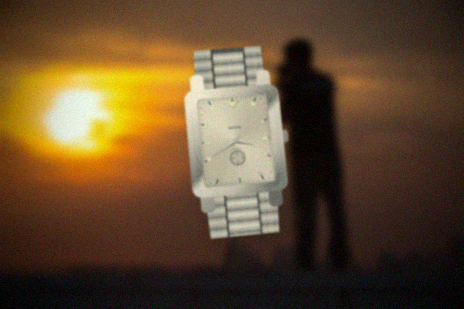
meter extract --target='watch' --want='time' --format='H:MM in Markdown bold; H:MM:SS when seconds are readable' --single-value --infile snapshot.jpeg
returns **3:40**
